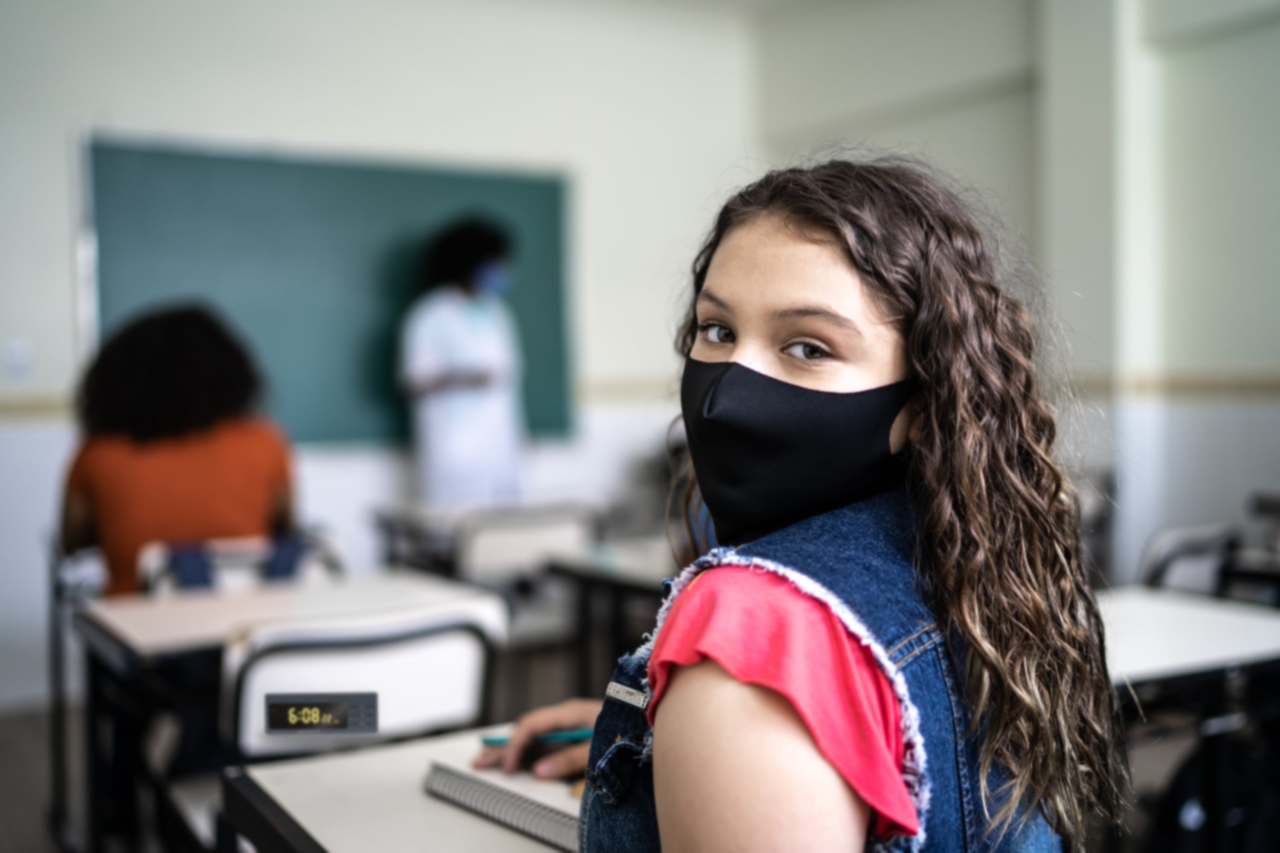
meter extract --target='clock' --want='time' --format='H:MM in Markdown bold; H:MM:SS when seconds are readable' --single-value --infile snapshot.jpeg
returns **6:08**
